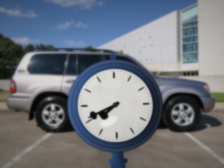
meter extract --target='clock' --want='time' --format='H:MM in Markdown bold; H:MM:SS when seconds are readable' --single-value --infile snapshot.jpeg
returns **7:41**
